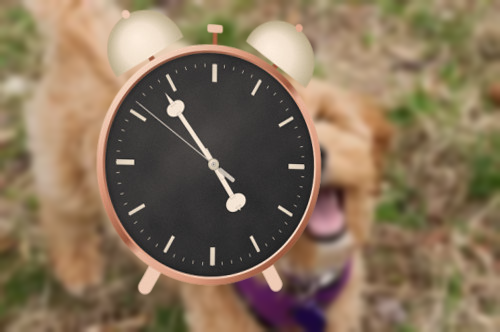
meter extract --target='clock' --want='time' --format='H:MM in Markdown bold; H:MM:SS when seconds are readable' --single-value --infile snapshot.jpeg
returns **4:53:51**
